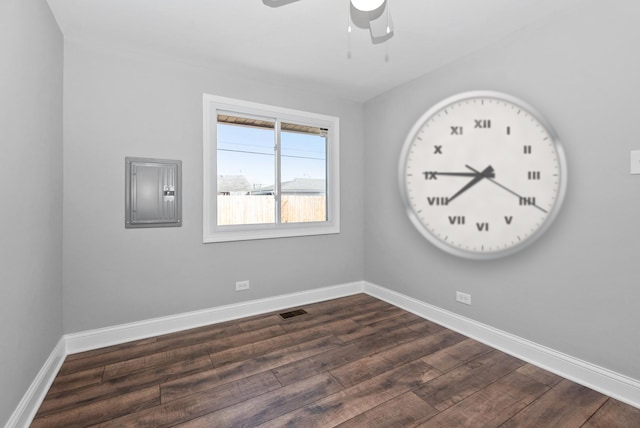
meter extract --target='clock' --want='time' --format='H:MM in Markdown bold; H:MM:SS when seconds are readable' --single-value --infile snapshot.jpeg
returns **7:45:20**
